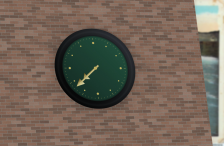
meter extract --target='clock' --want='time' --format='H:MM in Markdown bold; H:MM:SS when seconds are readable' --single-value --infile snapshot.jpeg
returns **7:38**
